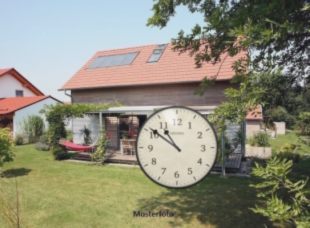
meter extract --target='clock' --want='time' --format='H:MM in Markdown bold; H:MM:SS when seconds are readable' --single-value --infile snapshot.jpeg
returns **10:51**
